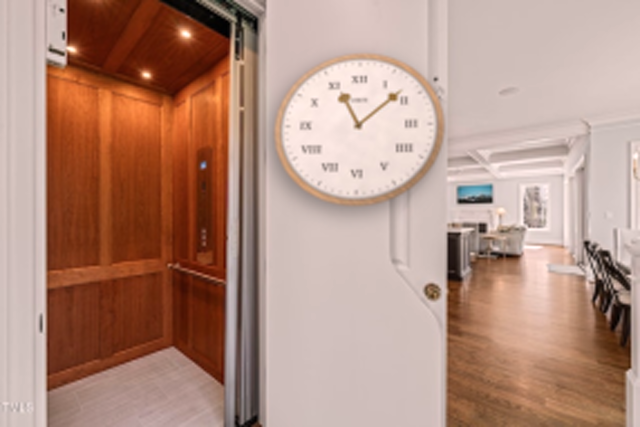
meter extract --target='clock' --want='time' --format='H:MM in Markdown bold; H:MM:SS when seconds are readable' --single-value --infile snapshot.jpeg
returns **11:08**
